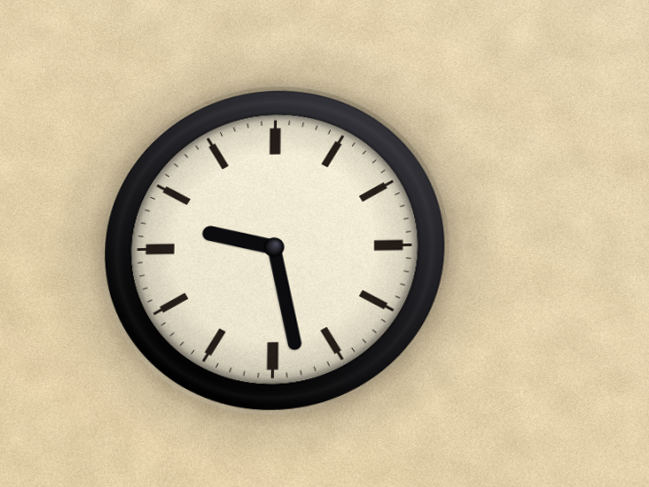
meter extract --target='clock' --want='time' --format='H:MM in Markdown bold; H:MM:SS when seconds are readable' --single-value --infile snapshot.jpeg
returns **9:28**
